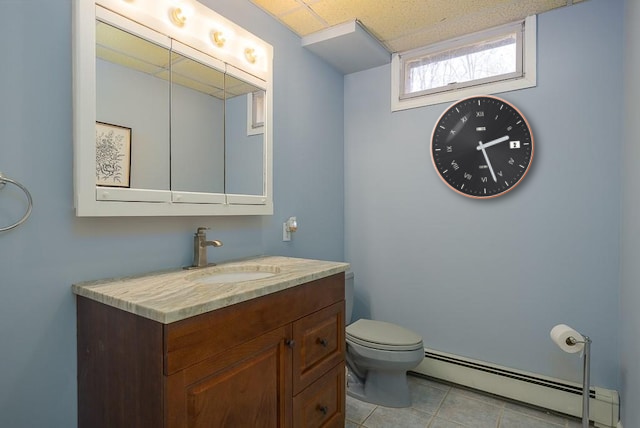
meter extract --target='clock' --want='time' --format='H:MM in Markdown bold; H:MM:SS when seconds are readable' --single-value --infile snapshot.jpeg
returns **2:27**
